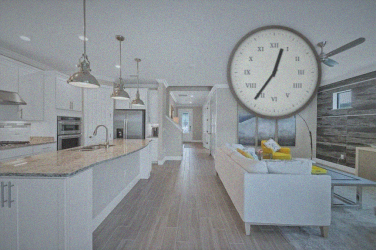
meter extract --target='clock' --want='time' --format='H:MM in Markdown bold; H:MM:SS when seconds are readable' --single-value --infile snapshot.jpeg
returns **12:36**
